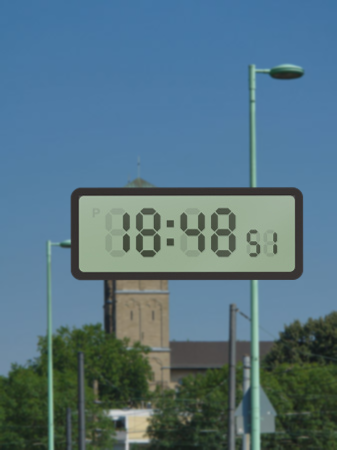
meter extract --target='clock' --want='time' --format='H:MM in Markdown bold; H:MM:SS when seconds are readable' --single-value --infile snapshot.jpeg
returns **18:48:51**
